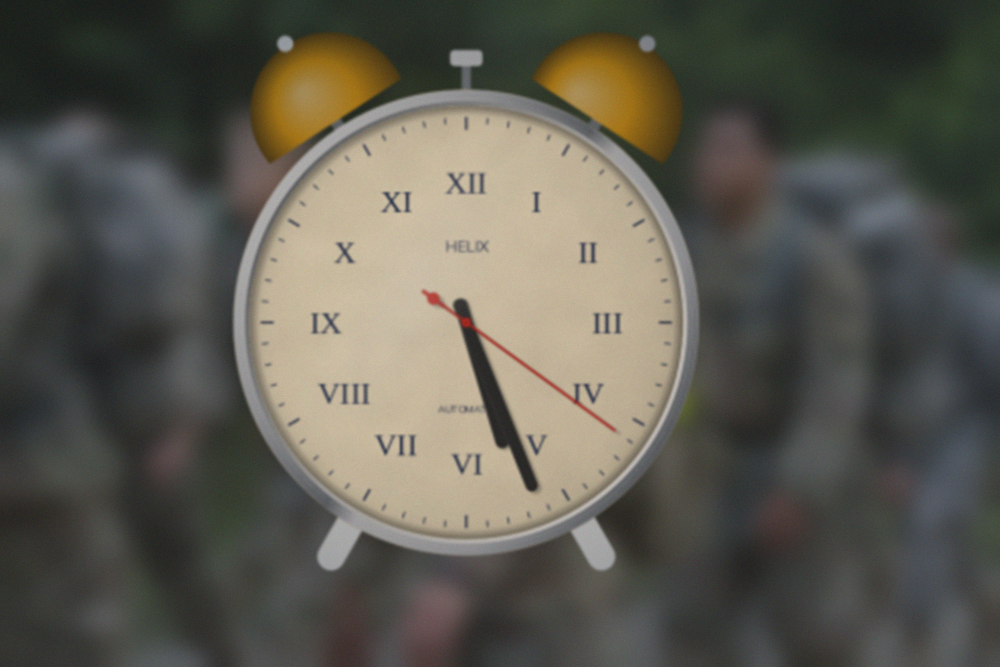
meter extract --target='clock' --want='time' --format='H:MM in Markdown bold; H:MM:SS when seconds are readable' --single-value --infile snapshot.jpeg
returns **5:26:21**
